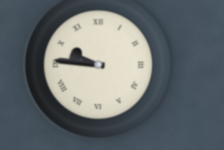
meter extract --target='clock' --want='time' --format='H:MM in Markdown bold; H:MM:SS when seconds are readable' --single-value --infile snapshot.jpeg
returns **9:46**
